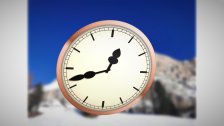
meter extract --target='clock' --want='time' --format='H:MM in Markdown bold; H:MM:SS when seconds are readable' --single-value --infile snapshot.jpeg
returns **12:42**
